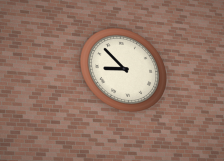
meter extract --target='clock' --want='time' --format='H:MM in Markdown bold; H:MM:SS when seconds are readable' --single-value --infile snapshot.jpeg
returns **8:53**
